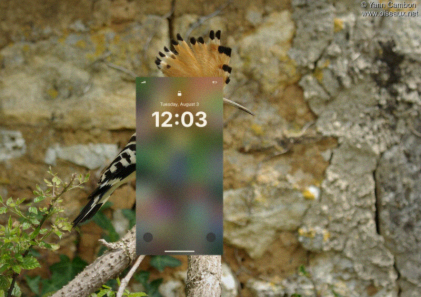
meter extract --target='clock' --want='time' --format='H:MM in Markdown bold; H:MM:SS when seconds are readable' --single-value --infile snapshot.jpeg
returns **12:03**
